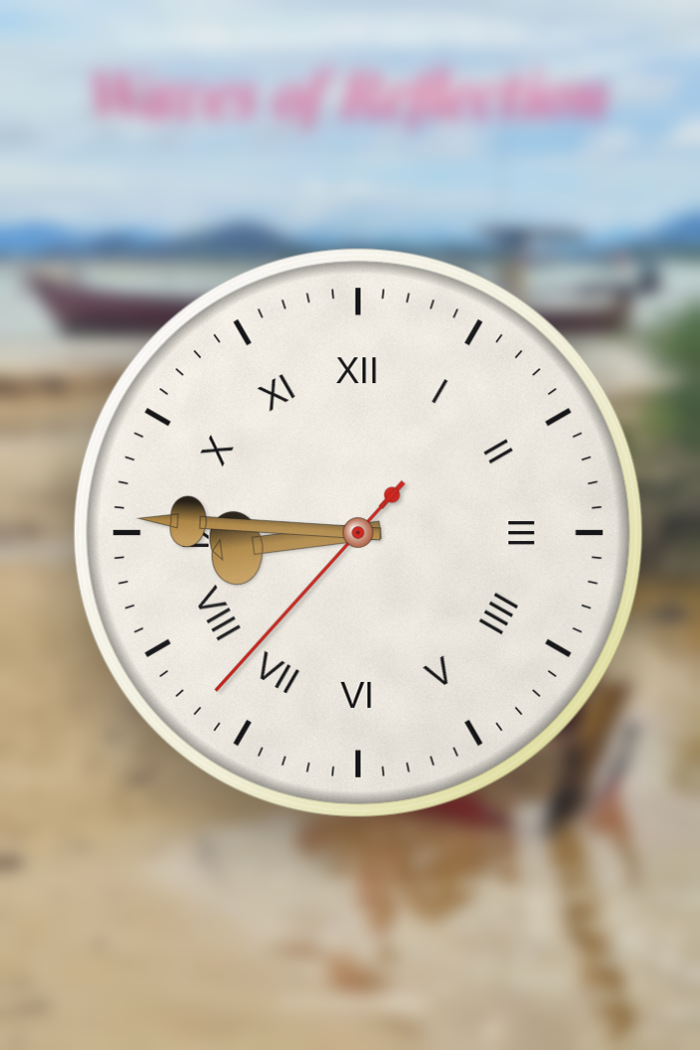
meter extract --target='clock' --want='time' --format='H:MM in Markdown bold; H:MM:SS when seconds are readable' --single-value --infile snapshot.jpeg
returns **8:45:37**
